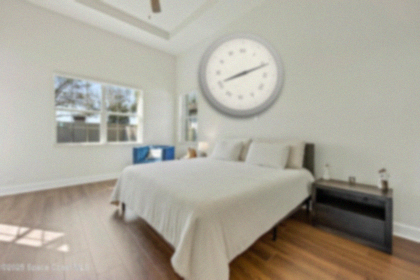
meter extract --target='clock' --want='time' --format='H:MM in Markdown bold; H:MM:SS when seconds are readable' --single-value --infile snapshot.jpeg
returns **8:11**
